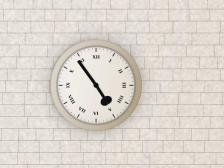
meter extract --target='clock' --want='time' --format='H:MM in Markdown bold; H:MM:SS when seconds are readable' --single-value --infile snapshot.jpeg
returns **4:54**
